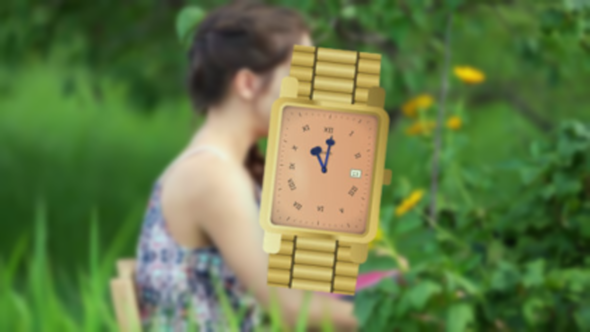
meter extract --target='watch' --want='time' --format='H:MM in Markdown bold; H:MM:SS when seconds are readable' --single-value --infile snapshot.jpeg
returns **11:01**
